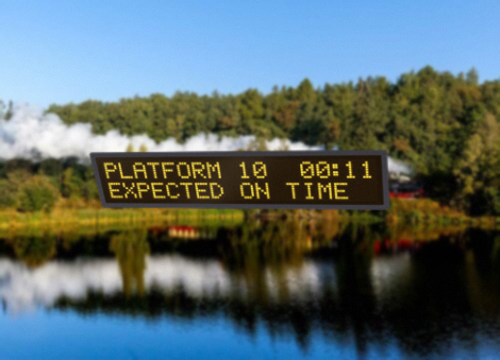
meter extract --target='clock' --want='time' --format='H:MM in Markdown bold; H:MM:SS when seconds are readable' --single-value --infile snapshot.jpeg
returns **0:11**
